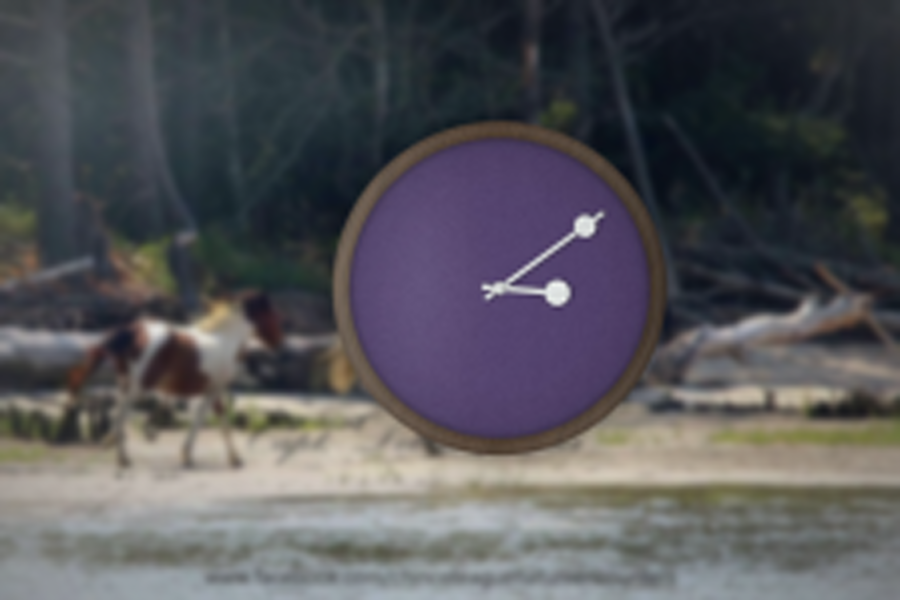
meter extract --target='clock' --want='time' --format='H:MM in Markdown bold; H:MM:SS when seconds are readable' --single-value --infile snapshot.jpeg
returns **3:09**
